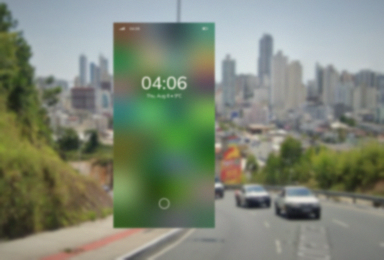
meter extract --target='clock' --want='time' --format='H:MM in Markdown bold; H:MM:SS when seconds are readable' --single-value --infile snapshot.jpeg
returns **4:06**
